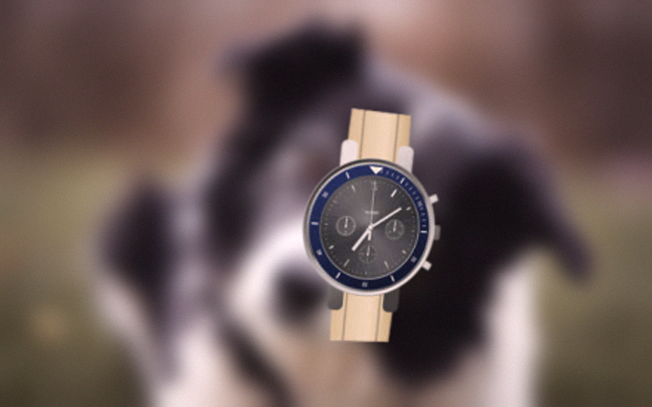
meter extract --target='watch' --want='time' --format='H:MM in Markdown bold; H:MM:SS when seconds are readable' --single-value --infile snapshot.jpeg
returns **7:09**
